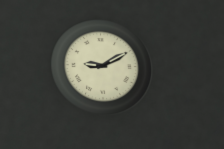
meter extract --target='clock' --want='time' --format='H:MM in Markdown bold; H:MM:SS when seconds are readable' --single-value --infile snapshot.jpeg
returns **9:10**
